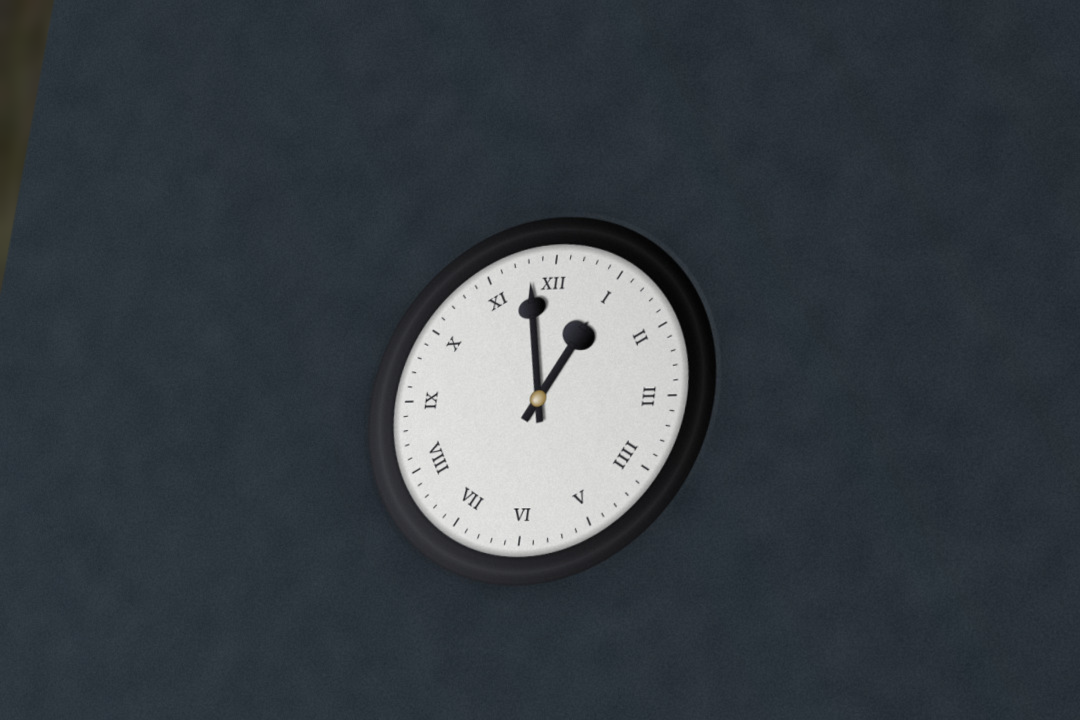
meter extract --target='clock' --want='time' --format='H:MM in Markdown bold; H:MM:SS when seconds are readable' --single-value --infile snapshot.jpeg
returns **12:58**
